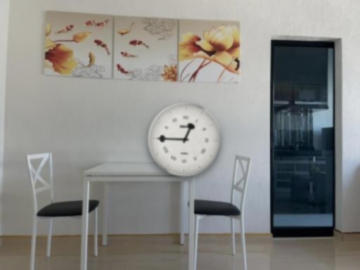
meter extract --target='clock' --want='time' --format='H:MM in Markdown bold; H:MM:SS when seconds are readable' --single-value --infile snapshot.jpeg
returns **12:45**
